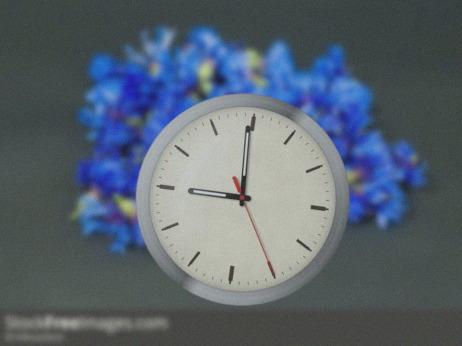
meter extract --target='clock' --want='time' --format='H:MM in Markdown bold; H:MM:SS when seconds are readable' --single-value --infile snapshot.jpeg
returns **8:59:25**
